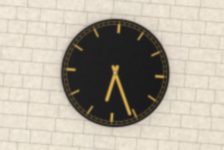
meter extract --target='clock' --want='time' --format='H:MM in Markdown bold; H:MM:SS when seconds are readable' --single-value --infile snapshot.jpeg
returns **6:26**
